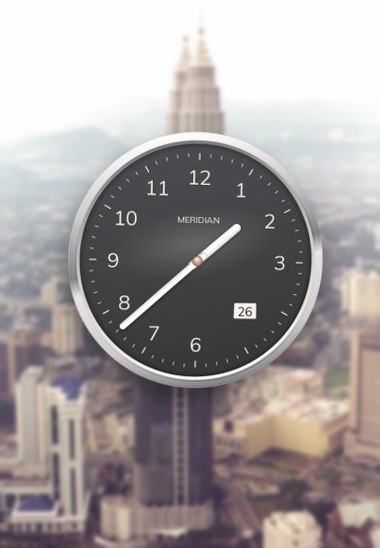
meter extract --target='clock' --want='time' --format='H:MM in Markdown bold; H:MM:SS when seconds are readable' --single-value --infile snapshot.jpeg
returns **1:38**
